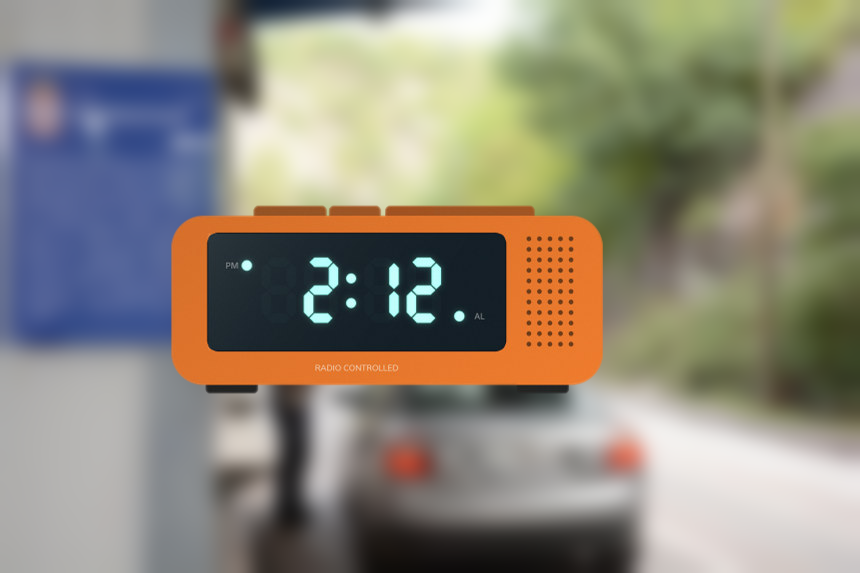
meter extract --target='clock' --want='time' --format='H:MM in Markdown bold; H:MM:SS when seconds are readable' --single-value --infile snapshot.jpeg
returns **2:12**
